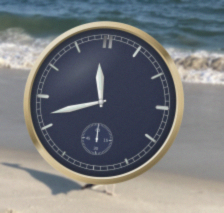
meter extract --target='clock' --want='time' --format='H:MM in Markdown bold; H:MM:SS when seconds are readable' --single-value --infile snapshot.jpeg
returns **11:42**
